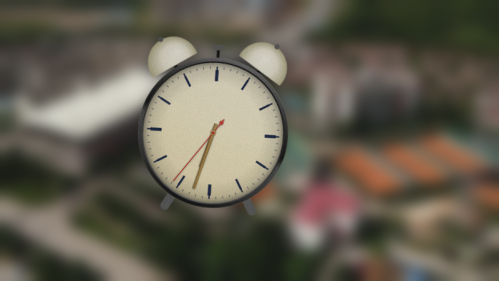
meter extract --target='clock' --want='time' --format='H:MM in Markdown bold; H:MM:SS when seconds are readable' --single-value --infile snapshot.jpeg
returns **6:32:36**
